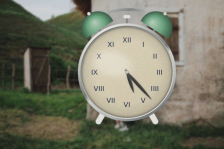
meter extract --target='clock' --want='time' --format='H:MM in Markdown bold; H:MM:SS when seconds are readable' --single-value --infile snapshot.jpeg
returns **5:23**
